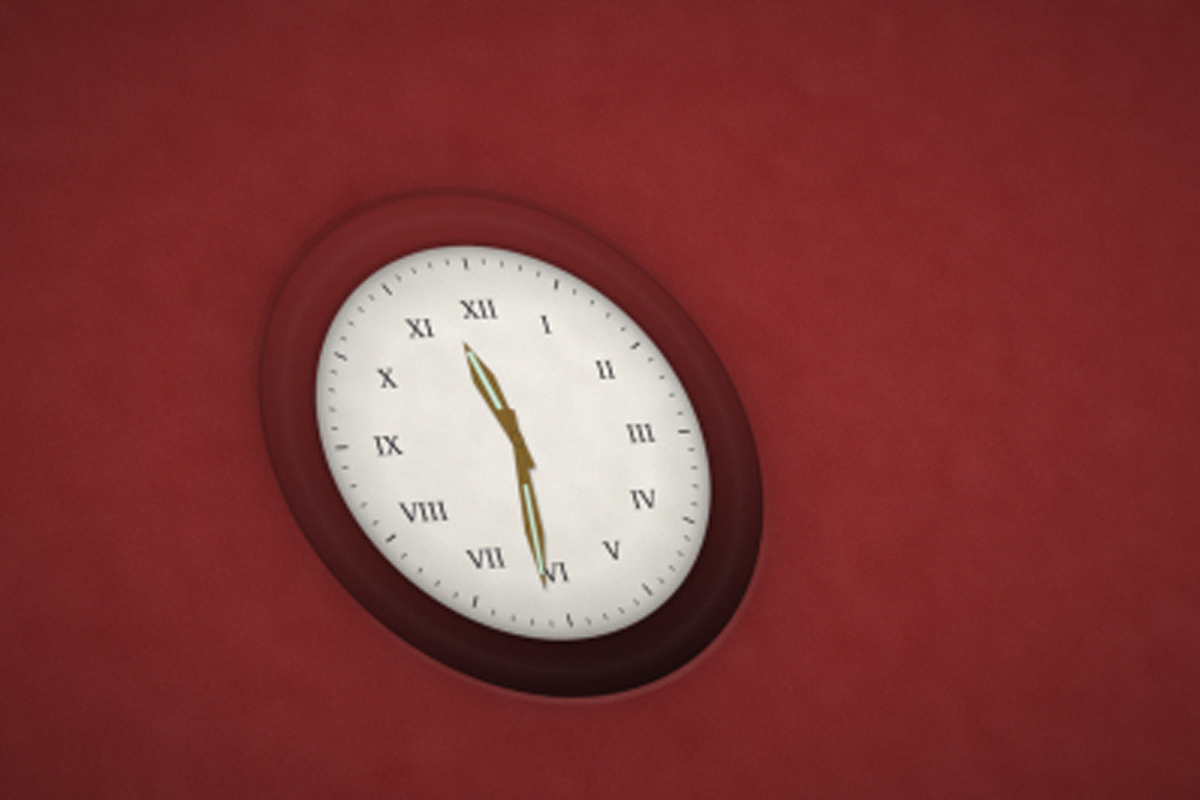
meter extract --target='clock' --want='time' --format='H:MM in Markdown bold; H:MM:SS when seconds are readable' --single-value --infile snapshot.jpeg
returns **11:31**
